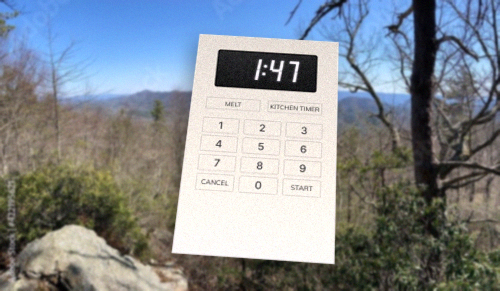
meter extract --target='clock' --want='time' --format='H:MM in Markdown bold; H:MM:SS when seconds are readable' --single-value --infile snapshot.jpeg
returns **1:47**
